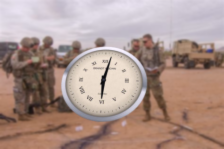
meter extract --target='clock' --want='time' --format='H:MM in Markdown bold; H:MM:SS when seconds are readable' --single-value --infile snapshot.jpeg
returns **6:02**
